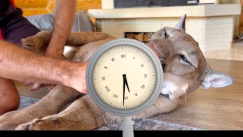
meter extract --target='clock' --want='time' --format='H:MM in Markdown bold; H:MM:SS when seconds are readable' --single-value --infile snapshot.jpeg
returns **5:31**
